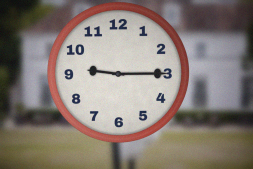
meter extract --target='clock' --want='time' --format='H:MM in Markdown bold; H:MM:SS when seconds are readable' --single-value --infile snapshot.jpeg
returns **9:15**
